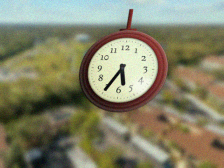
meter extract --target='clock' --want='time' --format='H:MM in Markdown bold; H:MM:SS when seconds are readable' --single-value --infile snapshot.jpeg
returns **5:35**
